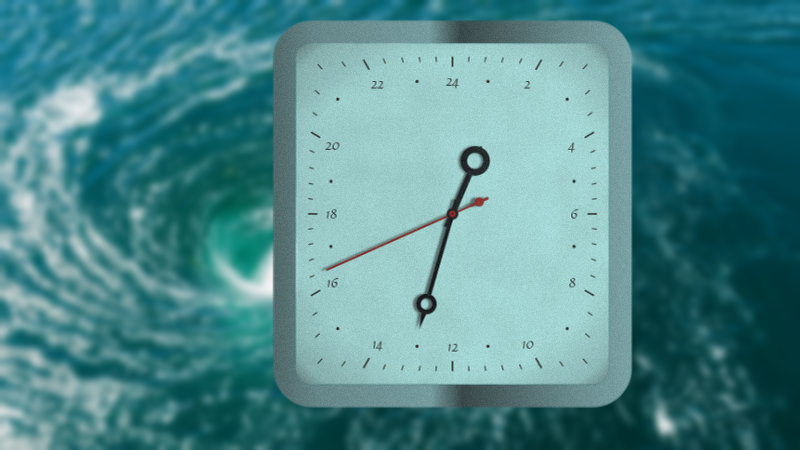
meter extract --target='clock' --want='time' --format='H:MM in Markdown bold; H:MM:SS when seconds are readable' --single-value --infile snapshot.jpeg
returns **1:32:41**
